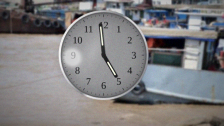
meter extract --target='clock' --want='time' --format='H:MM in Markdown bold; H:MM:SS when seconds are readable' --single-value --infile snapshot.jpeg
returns **4:59**
